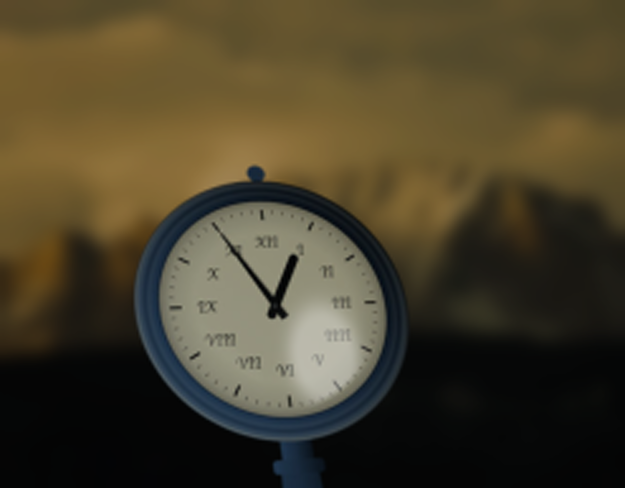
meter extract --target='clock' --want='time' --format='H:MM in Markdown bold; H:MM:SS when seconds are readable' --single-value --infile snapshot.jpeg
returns **12:55**
